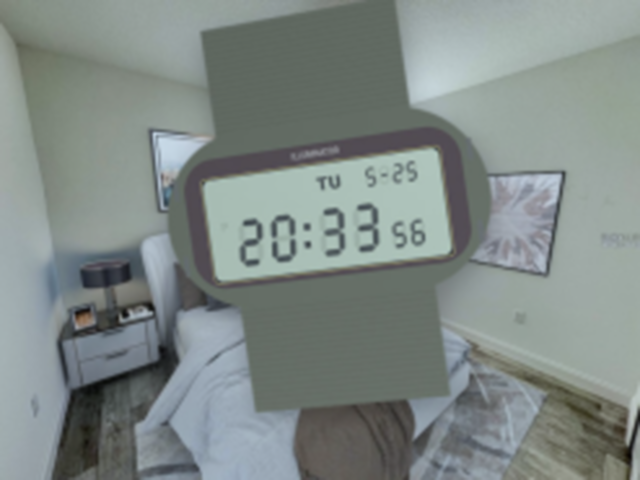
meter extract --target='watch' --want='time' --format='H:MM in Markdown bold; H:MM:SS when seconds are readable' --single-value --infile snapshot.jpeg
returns **20:33:56**
